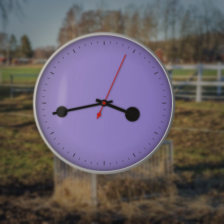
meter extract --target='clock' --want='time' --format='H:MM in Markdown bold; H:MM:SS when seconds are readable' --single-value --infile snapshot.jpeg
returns **3:43:04**
